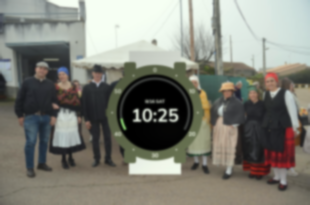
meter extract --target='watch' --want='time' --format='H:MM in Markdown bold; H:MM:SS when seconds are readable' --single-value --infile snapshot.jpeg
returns **10:25**
